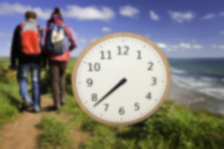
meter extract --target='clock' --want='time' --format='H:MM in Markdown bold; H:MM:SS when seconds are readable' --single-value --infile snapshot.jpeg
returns **7:38**
